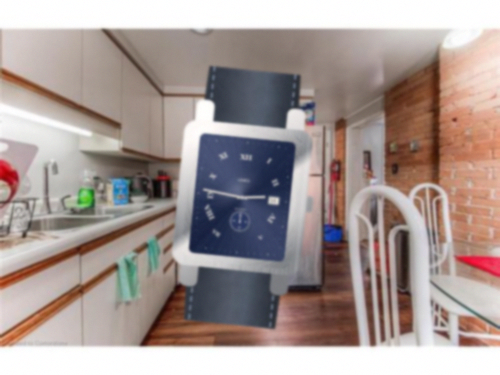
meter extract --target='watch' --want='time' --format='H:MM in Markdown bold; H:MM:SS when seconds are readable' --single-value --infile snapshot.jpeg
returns **2:46**
